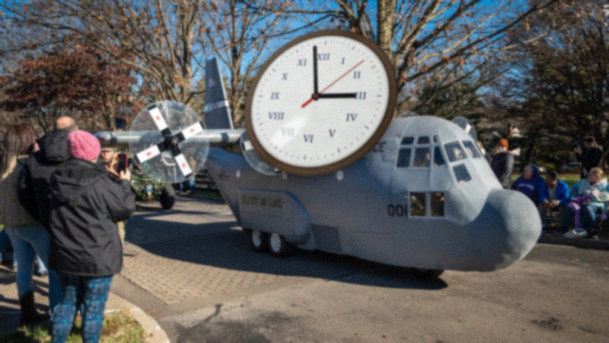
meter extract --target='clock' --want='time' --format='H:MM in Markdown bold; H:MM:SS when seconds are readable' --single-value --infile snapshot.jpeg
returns **2:58:08**
